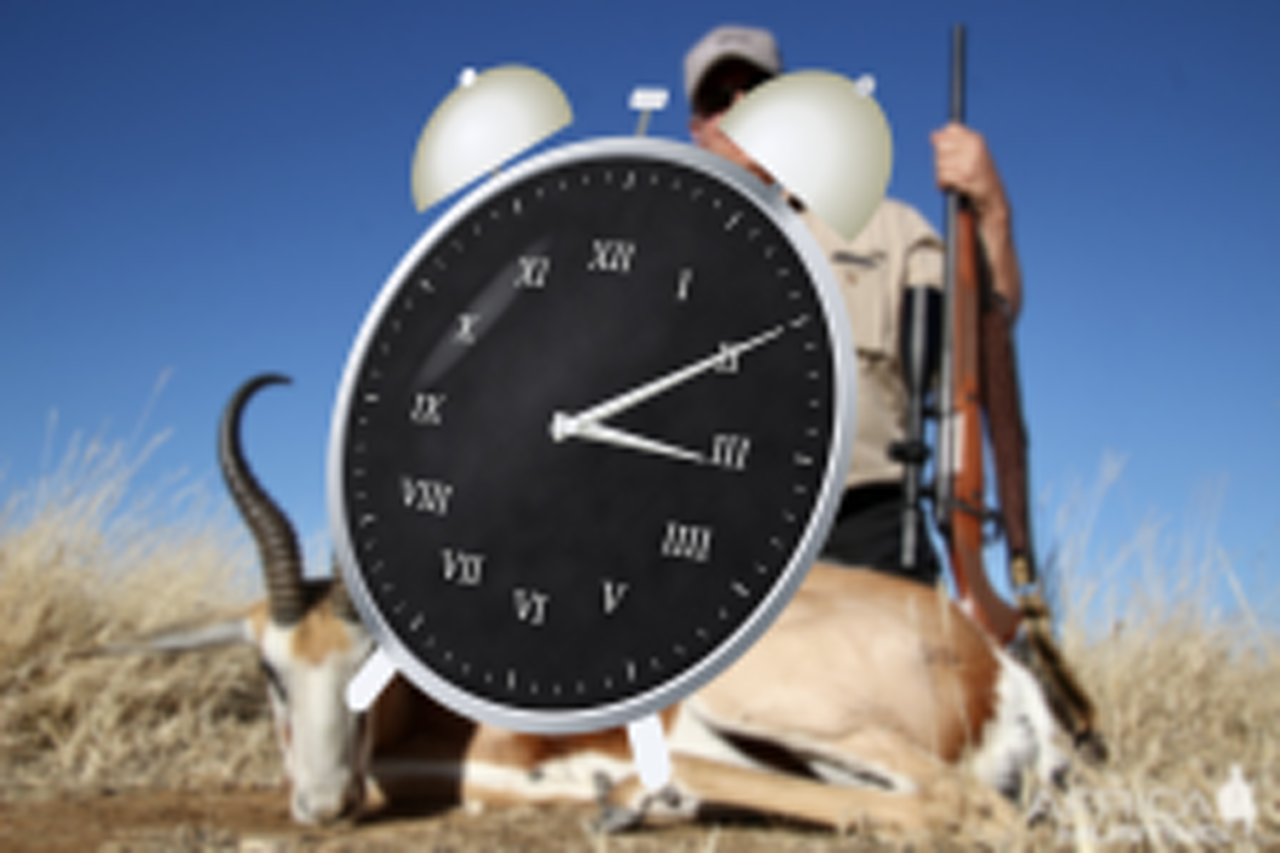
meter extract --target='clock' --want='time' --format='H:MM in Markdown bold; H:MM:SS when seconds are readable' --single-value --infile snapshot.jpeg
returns **3:10**
